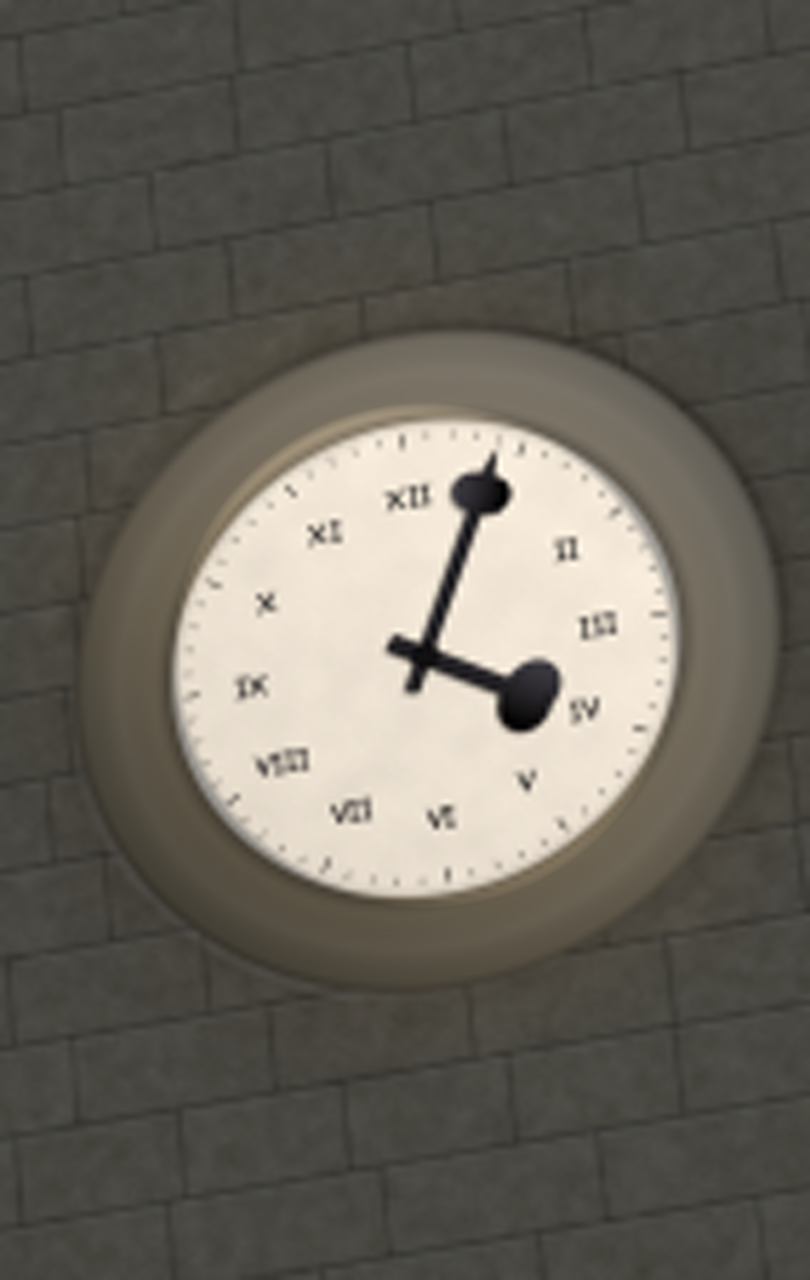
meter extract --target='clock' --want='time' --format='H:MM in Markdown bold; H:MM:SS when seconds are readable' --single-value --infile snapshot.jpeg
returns **4:04**
